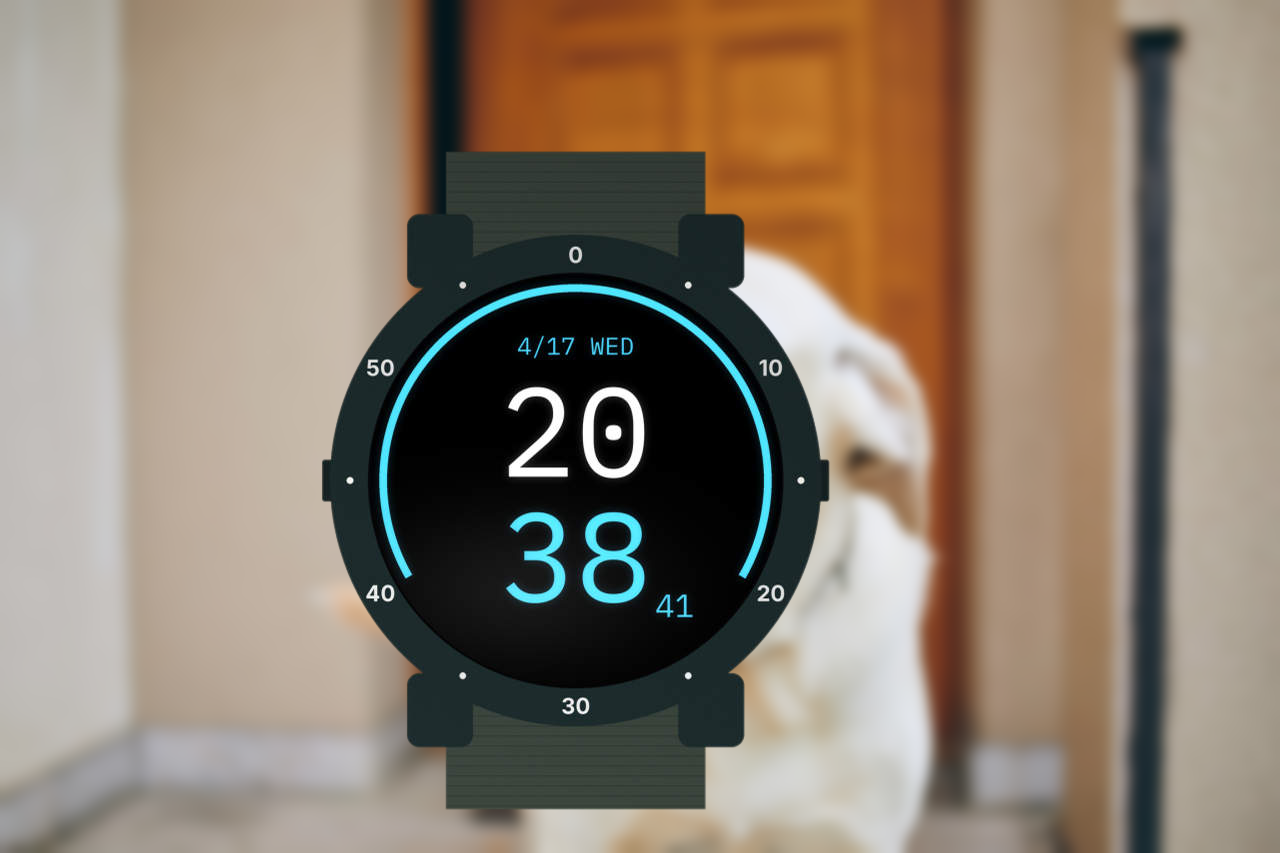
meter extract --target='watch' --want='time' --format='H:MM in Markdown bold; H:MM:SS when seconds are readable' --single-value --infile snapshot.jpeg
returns **20:38:41**
